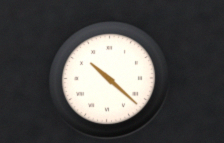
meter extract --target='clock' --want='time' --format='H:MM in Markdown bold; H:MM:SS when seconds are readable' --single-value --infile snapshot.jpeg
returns **10:22**
